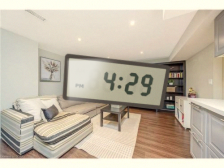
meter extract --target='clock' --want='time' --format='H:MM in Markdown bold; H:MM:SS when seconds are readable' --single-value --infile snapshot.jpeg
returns **4:29**
